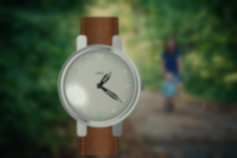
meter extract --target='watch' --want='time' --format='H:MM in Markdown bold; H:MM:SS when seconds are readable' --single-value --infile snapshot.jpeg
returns **1:21**
